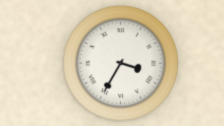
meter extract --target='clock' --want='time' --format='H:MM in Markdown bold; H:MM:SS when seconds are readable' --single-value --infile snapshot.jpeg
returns **3:35**
